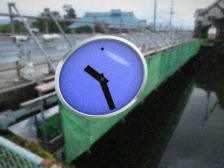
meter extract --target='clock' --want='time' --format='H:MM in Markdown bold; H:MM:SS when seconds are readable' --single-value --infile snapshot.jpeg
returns **10:27**
